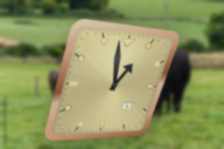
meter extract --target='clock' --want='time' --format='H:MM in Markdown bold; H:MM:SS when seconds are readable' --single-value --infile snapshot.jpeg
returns **12:58**
